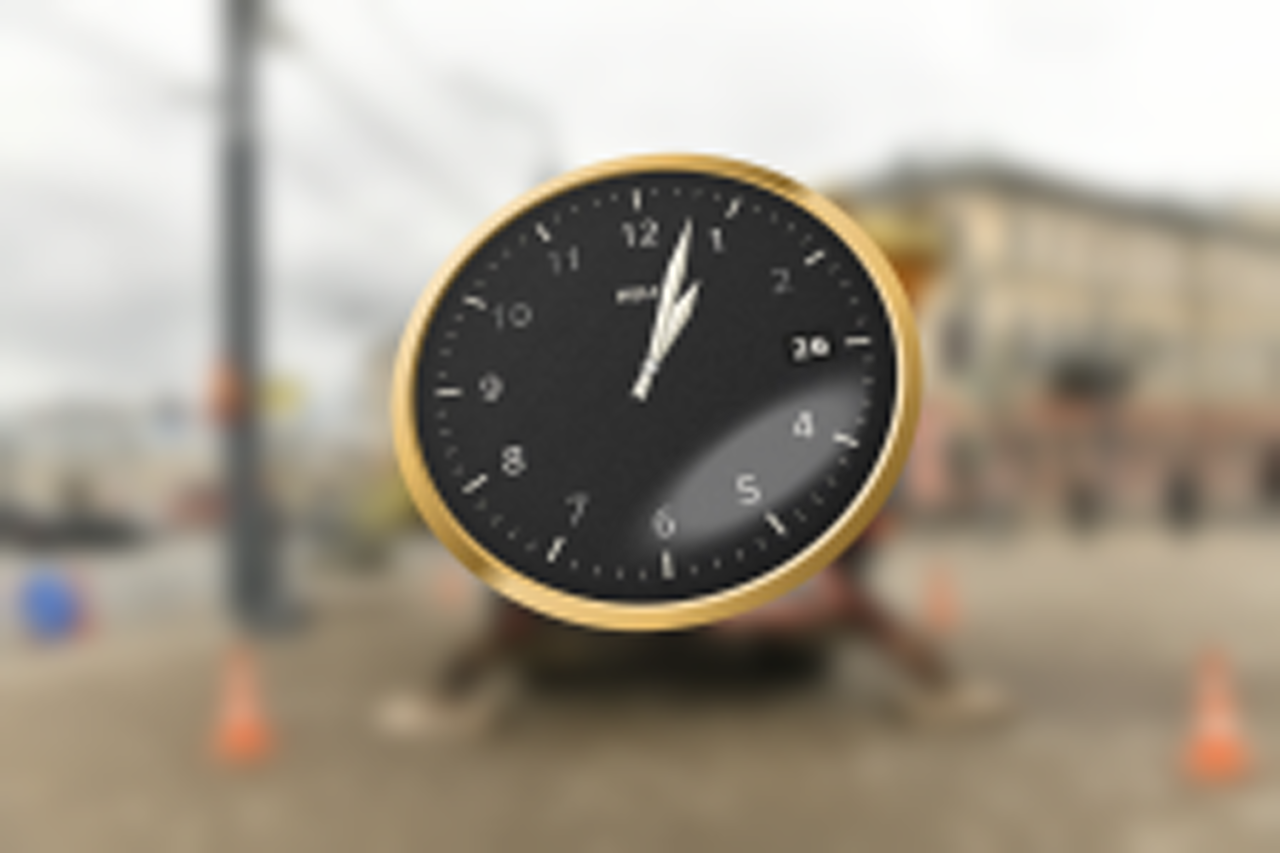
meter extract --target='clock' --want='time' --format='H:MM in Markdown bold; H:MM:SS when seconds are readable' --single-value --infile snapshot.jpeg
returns **1:03**
